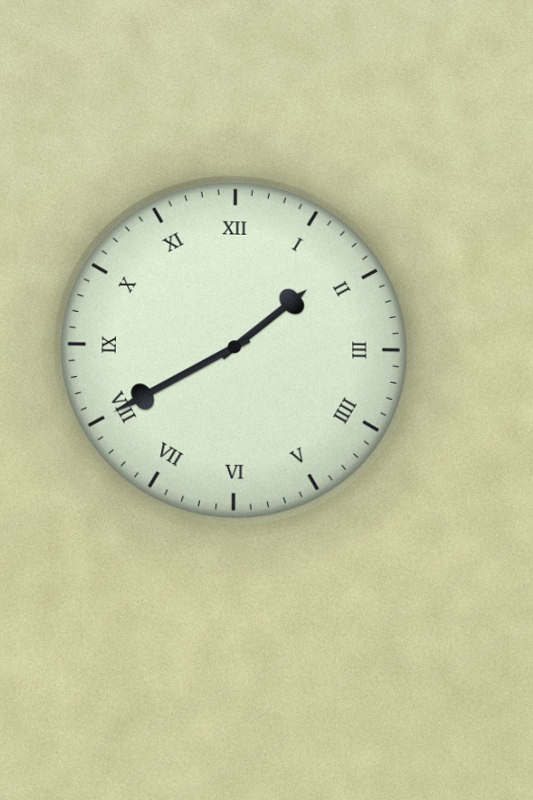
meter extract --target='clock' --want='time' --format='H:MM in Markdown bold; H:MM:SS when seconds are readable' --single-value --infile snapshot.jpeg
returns **1:40**
